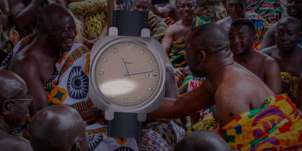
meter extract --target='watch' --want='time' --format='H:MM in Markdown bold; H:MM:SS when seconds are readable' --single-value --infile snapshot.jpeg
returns **11:13**
